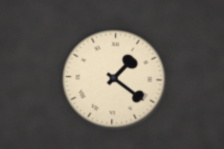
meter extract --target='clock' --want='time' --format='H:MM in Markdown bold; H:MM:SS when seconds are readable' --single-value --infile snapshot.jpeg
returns **1:21**
